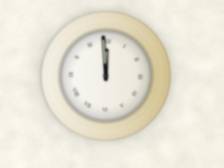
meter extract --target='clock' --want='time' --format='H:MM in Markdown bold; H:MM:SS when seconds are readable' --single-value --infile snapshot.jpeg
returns **11:59**
